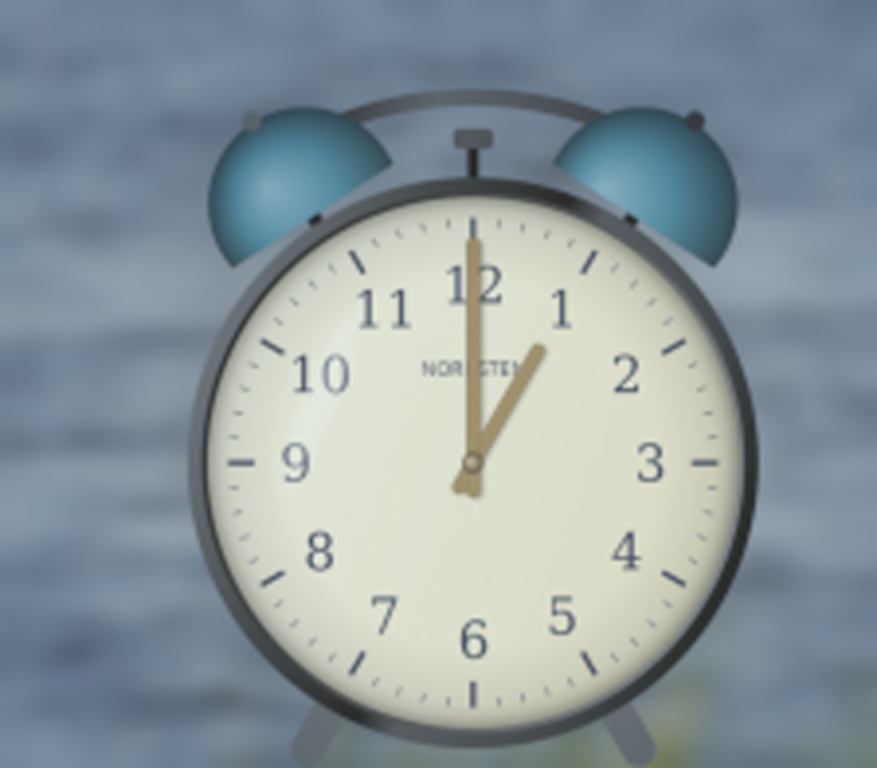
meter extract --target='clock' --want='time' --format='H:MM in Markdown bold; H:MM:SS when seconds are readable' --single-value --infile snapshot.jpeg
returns **1:00**
